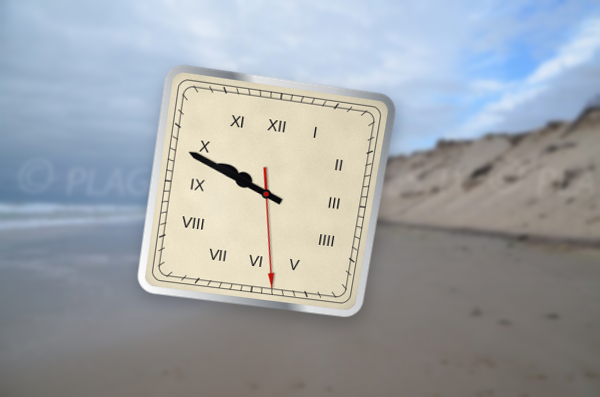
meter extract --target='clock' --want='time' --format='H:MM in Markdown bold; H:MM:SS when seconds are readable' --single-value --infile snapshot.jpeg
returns **9:48:28**
